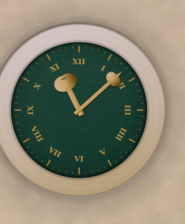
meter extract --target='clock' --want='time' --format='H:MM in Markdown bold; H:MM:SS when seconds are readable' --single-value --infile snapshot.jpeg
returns **11:08**
